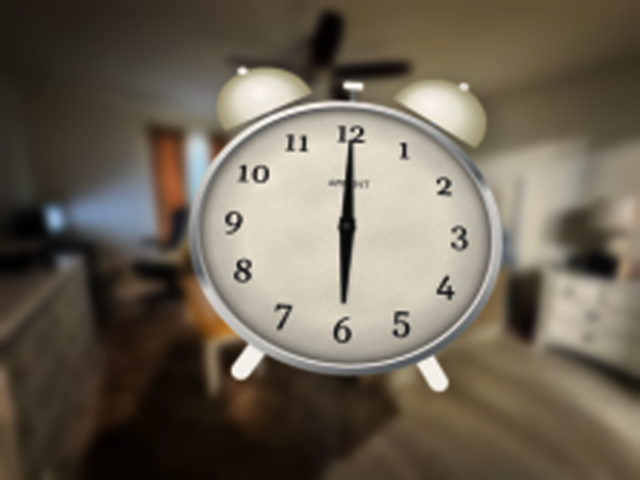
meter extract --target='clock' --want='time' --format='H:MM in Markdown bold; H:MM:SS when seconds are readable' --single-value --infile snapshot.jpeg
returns **6:00**
